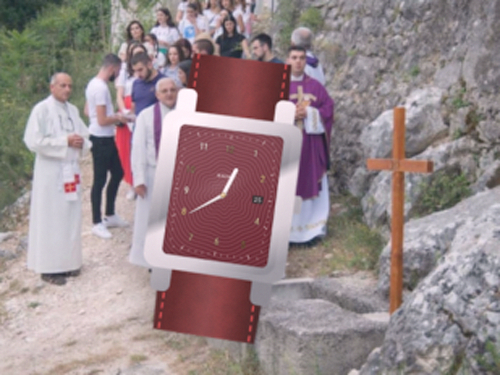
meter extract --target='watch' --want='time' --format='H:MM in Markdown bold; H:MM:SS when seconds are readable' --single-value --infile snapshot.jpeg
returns **12:39**
